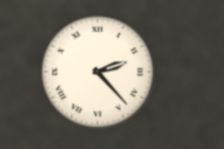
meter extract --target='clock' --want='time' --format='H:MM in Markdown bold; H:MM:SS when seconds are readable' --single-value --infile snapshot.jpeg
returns **2:23**
